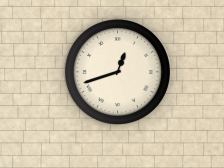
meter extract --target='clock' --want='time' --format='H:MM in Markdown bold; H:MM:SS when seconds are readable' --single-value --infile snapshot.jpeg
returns **12:42**
